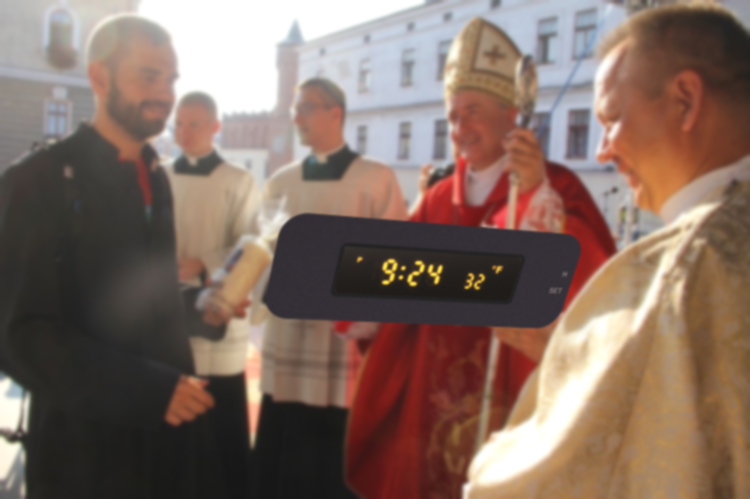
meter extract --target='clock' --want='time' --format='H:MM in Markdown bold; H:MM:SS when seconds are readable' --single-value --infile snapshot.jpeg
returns **9:24**
